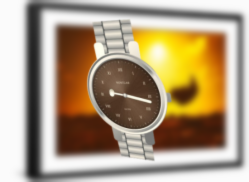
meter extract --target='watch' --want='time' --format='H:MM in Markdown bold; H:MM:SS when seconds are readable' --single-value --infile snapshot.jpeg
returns **9:17**
